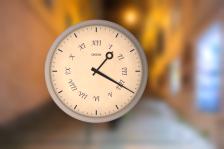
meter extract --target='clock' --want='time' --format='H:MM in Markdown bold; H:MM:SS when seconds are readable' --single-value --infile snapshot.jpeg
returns **1:20**
